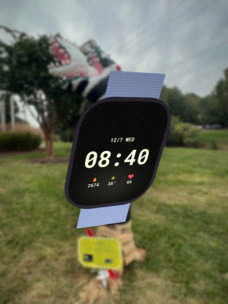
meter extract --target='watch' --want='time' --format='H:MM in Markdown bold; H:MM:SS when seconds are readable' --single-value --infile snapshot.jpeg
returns **8:40**
